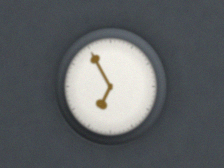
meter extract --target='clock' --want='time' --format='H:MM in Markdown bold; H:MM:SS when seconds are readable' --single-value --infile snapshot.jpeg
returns **6:55**
